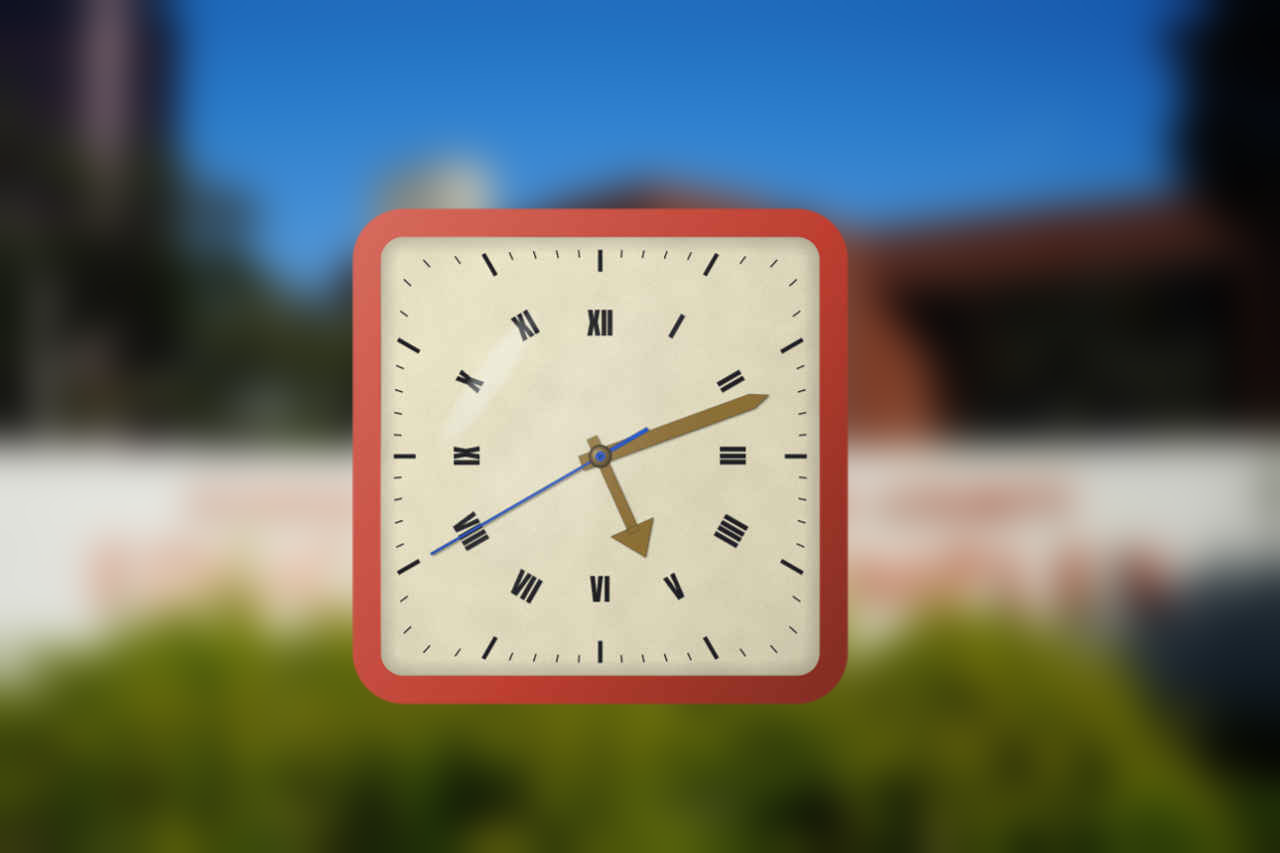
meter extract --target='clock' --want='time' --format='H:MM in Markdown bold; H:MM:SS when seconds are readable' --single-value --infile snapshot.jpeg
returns **5:11:40**
